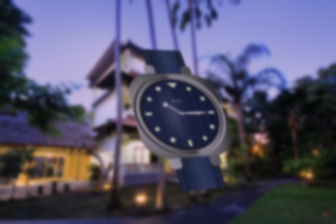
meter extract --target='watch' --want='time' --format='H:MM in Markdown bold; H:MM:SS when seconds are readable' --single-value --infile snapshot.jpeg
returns **10:15**
